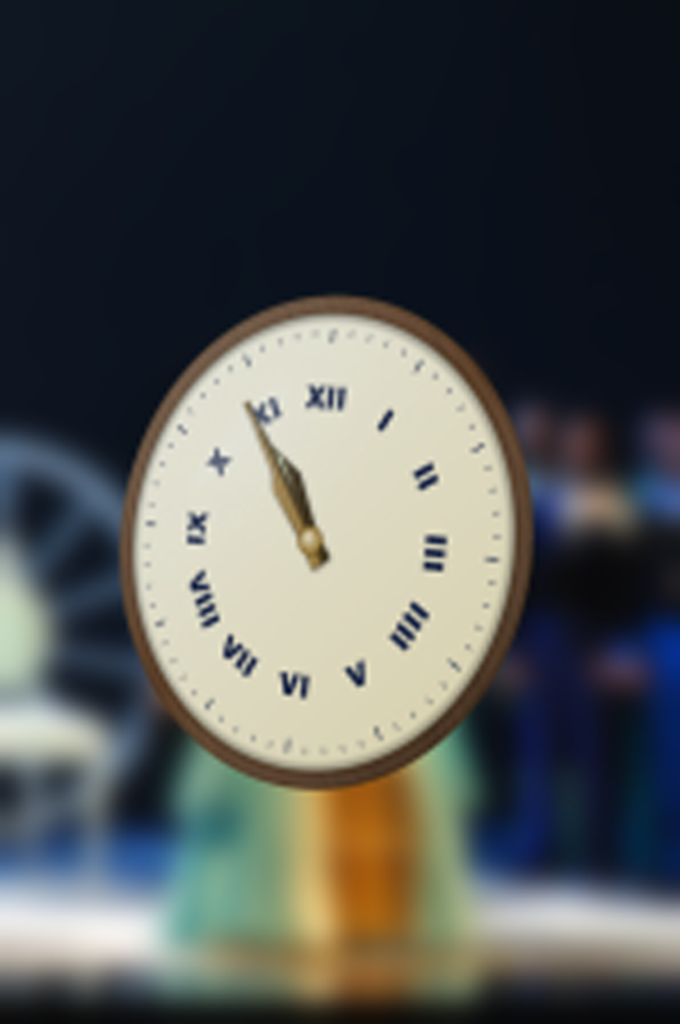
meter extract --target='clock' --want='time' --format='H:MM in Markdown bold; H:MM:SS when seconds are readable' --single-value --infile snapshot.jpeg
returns **10:54**
